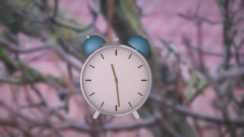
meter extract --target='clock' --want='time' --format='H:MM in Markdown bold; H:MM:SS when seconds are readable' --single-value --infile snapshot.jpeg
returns **11:29**
